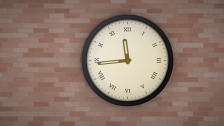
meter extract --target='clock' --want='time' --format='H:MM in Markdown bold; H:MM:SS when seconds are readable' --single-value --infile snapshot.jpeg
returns **11:44**
